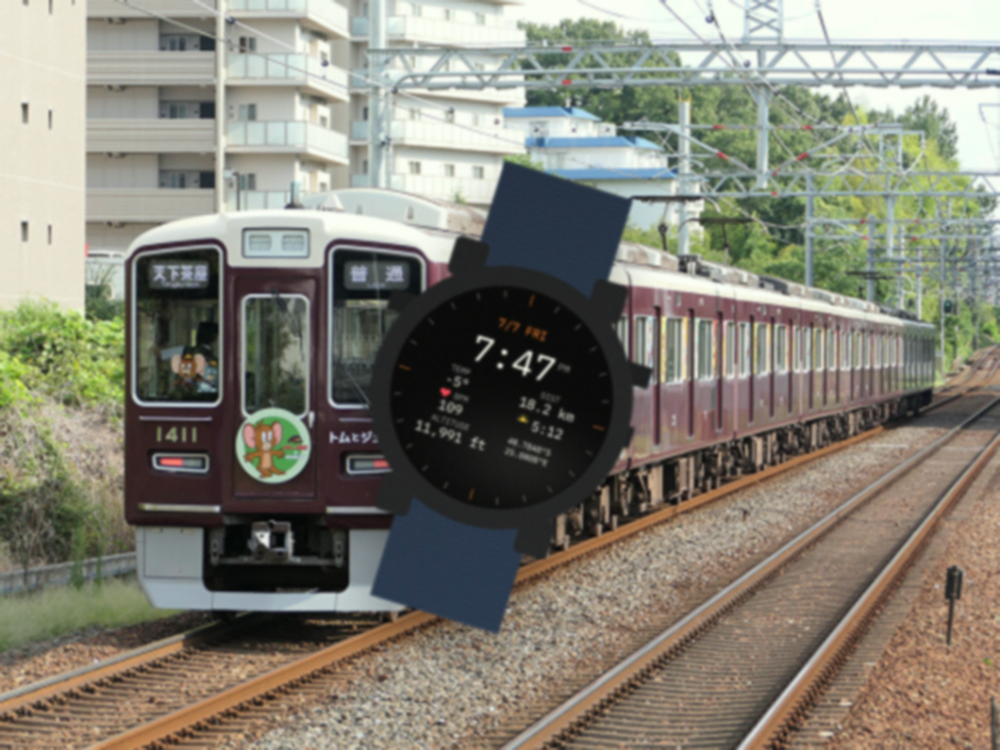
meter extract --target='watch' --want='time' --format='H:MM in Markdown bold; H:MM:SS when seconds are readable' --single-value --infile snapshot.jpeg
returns **7:47**
